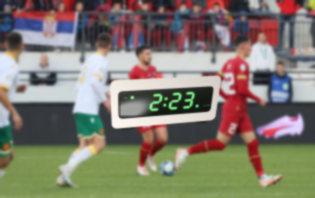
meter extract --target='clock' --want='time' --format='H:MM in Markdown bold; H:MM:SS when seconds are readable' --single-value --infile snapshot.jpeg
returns **2:23**
